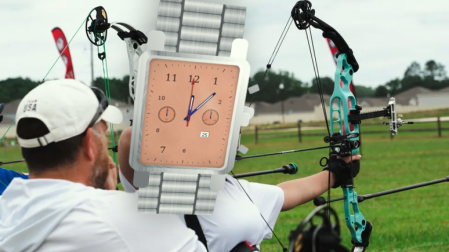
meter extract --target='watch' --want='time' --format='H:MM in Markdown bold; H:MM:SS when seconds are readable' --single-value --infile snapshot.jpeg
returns **12:07**
